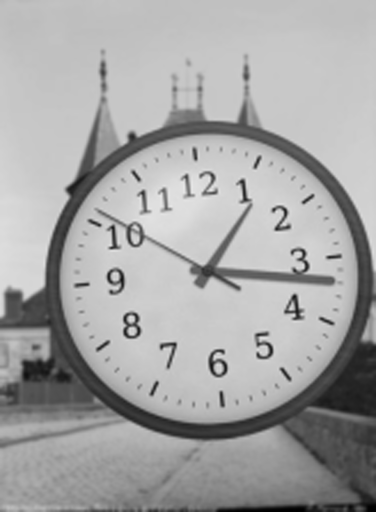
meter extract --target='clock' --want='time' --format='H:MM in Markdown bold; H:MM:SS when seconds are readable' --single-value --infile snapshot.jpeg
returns **1:16:51**
